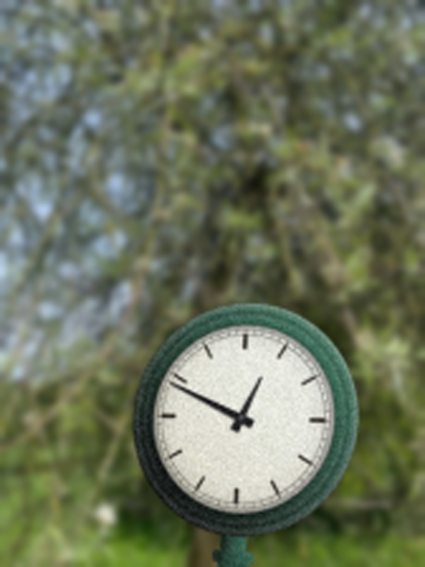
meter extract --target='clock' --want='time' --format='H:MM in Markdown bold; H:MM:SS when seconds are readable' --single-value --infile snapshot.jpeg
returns **12:49**
